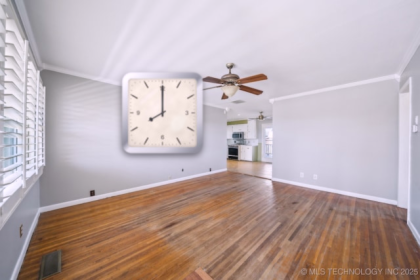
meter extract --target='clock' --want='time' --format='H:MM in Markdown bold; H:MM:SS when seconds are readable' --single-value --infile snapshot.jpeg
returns **8:00**
